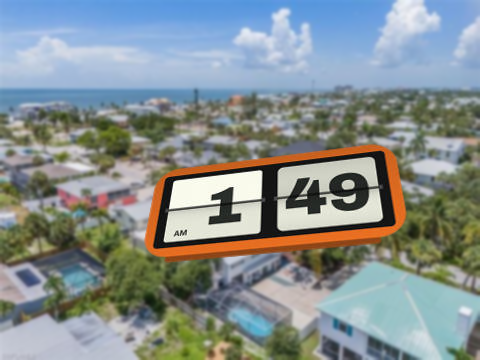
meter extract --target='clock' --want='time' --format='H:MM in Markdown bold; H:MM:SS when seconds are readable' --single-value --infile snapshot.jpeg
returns **1:49**
